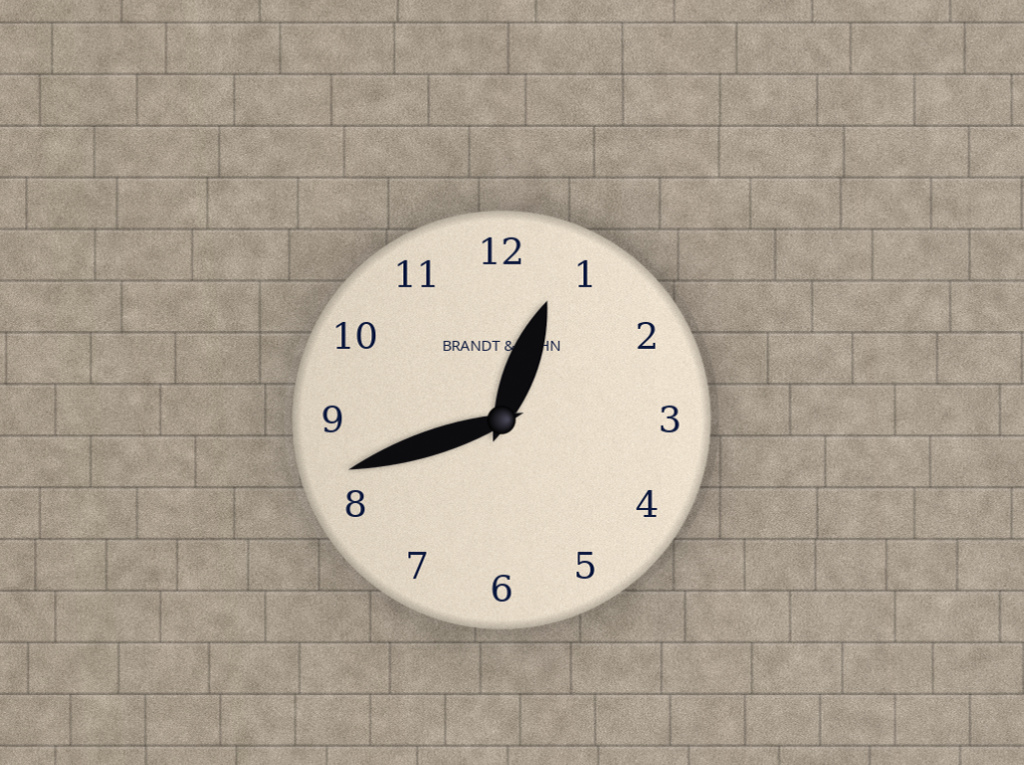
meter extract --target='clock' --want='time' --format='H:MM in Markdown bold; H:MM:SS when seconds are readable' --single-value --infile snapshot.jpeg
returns **12:42**
